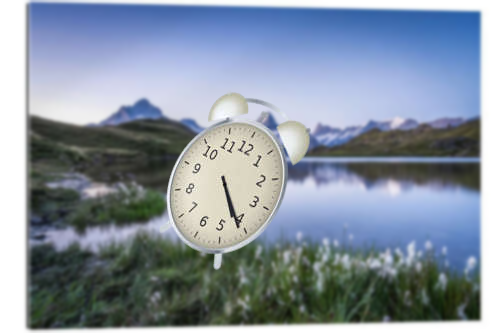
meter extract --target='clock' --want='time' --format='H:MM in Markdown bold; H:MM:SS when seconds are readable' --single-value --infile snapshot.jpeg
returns **4:21**
